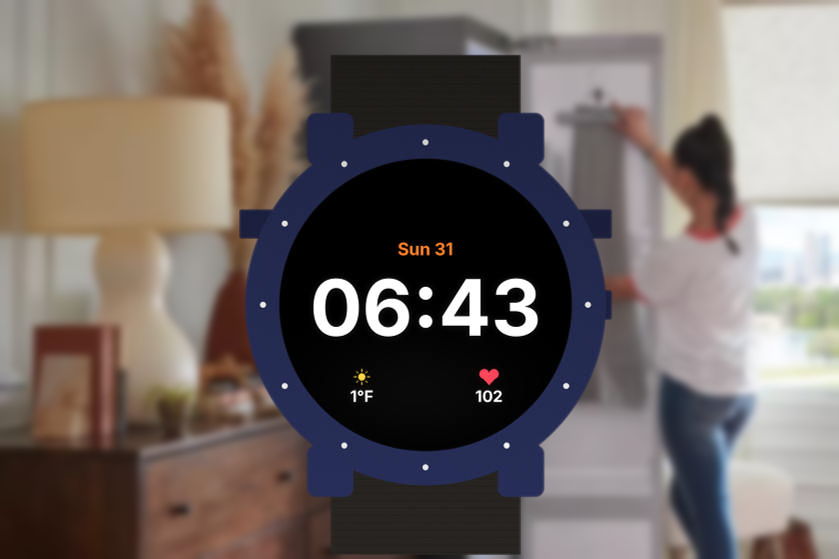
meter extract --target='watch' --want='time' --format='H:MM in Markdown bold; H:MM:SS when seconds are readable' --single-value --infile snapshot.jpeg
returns **6:43**
